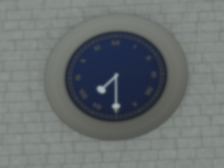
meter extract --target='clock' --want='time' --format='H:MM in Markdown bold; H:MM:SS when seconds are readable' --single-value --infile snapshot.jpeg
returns **7:30**
